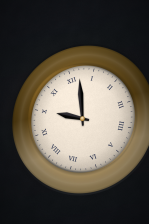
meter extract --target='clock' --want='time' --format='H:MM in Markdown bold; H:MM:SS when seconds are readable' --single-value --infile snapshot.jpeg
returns **10:02**
